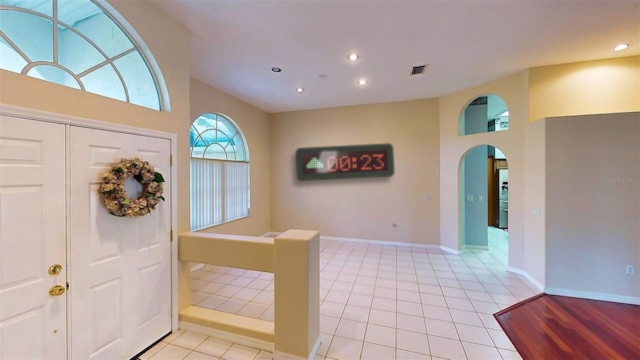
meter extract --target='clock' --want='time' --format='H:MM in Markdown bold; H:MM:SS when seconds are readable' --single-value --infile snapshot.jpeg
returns **0:23**
